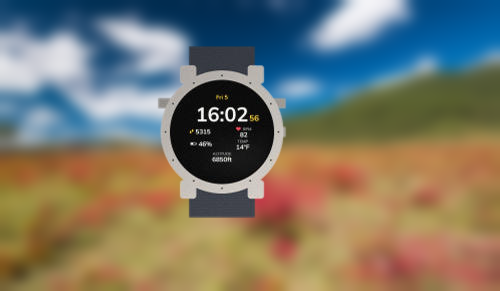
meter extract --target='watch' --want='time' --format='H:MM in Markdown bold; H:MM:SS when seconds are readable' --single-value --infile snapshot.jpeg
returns **16:02:56**
